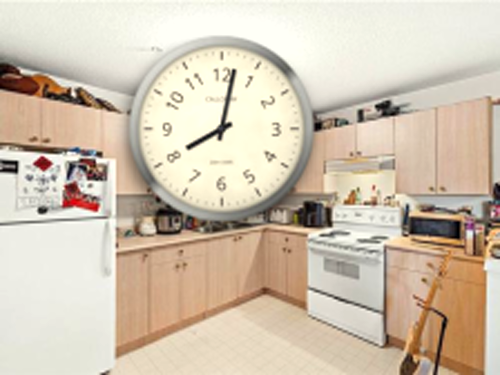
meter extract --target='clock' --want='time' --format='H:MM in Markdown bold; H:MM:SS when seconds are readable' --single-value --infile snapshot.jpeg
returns **8:02**
